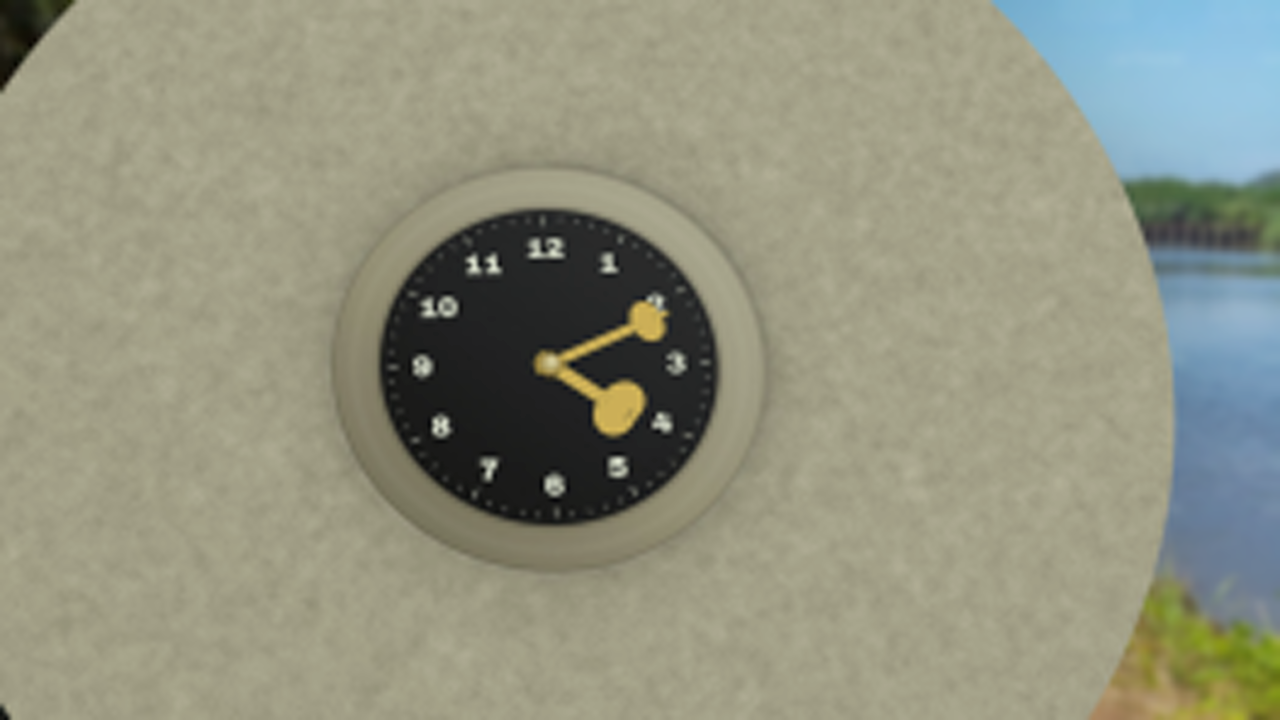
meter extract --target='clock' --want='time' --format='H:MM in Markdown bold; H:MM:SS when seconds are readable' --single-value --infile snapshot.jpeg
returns **4:11**
